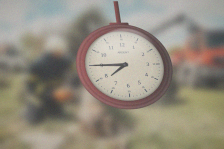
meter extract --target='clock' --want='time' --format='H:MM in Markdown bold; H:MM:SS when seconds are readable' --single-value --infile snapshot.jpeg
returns **7:45**
